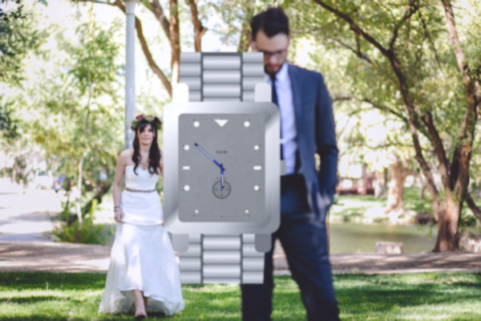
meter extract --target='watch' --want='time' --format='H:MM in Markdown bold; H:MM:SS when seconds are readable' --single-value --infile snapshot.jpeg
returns **5:52**
